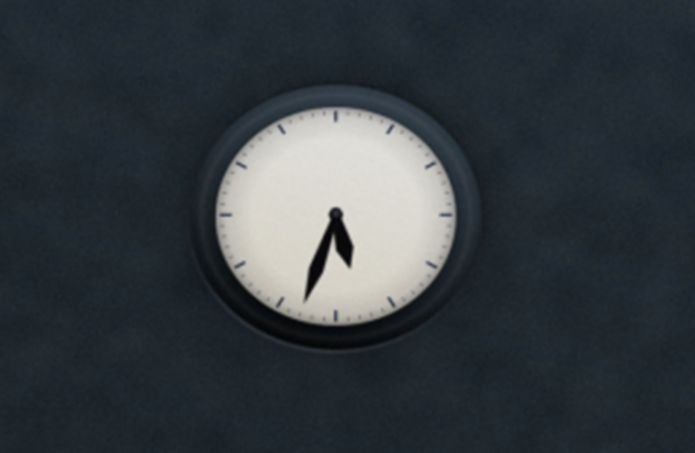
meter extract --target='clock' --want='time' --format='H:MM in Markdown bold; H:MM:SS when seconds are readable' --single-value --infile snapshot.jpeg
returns **5:33**
